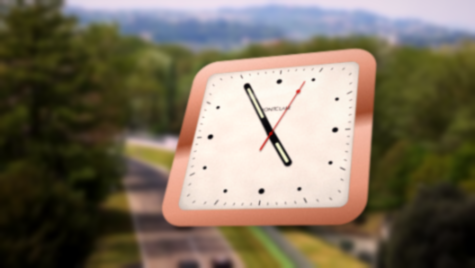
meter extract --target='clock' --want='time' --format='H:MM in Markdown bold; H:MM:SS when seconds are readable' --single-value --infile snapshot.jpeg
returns **4:55:04**
